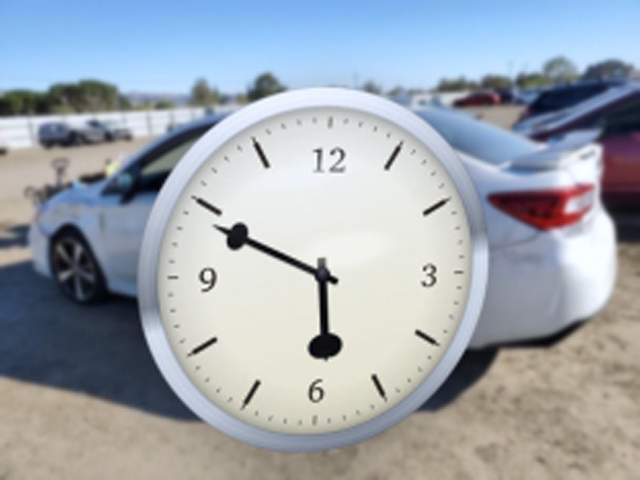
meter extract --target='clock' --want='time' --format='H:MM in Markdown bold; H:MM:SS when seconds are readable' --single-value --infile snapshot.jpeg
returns **5:49**
